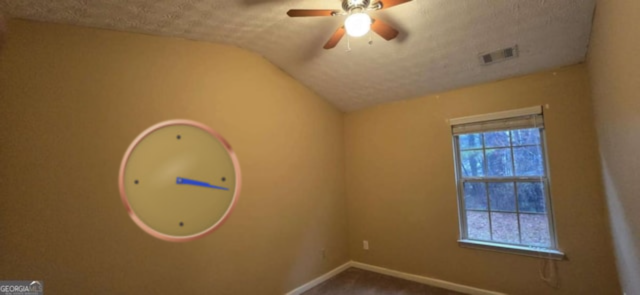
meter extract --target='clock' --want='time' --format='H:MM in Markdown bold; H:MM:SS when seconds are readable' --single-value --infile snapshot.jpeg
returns **3:17**
